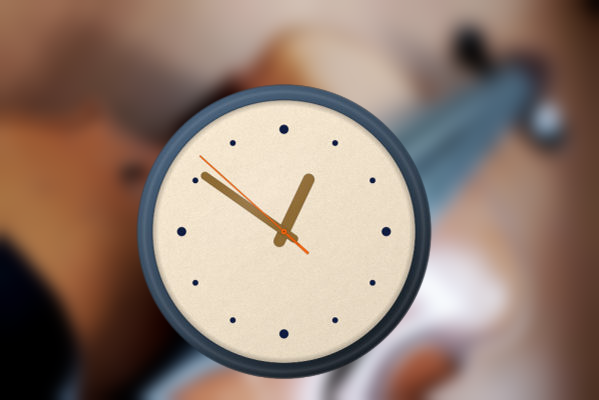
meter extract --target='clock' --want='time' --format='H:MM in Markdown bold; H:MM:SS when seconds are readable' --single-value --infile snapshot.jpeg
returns **12:50:52**
